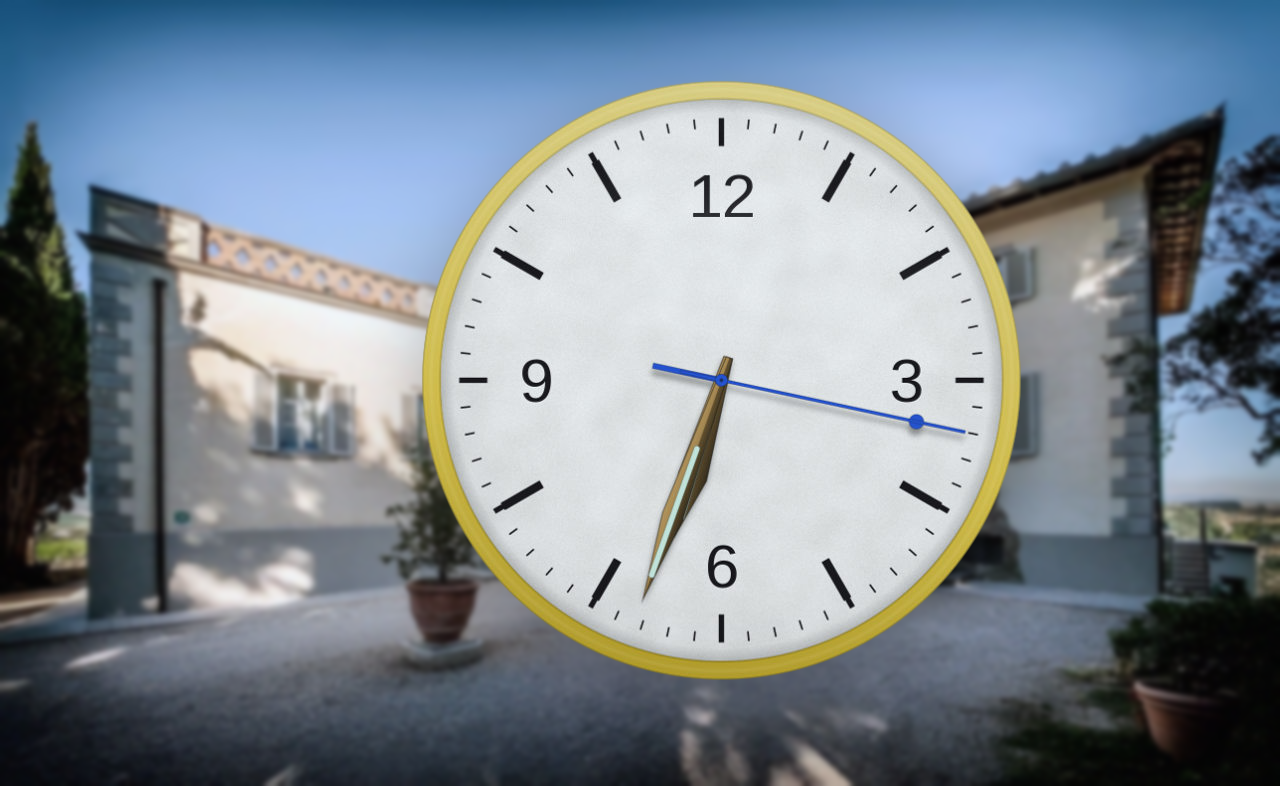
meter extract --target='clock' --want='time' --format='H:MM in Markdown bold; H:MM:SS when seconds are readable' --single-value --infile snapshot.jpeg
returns **6:33:17**
